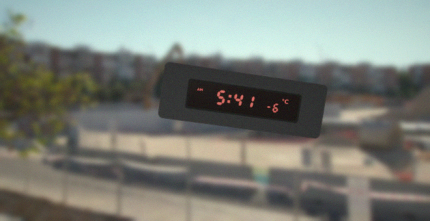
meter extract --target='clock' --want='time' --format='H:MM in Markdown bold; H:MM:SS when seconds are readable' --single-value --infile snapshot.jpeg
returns **5:41**
